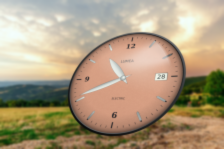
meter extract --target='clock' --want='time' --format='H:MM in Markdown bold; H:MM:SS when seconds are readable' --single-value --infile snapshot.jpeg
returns **10:41**
